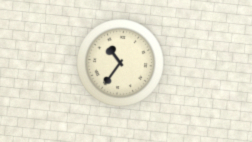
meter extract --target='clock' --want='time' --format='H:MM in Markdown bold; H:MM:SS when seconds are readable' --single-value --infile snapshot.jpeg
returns **10:35**
